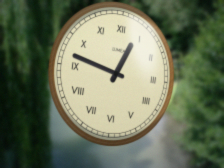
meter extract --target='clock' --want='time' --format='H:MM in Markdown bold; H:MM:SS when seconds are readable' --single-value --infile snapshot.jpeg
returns **12:47**
